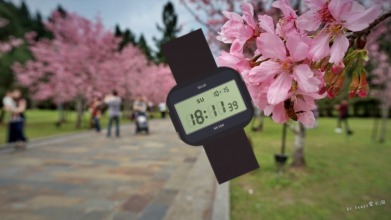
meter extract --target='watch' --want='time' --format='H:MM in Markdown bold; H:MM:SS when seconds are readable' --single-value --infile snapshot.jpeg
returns **18:11:39**
